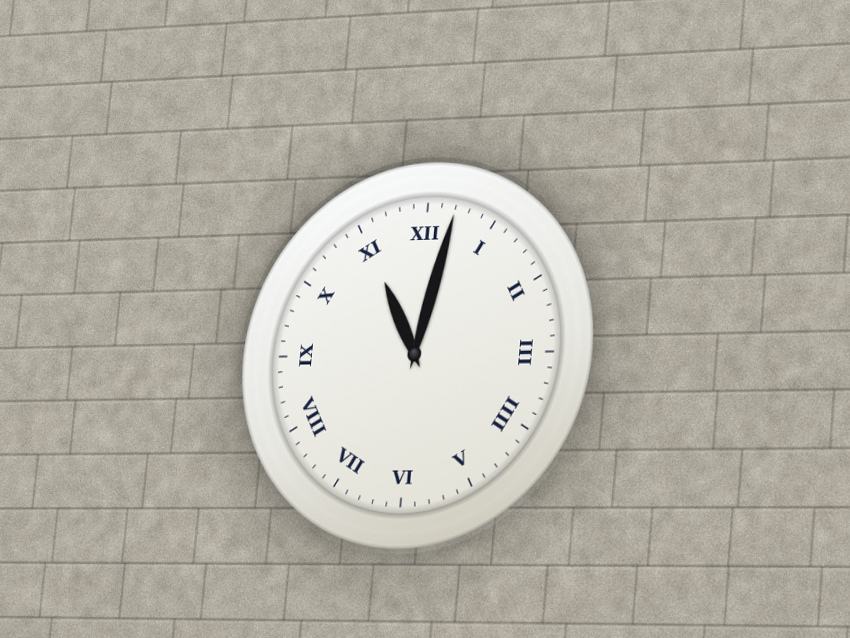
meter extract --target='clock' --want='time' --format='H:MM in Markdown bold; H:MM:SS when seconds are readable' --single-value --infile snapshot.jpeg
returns **11:02**
